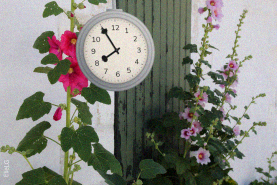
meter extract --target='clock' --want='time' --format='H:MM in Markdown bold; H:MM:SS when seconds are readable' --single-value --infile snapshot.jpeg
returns **7:55**
